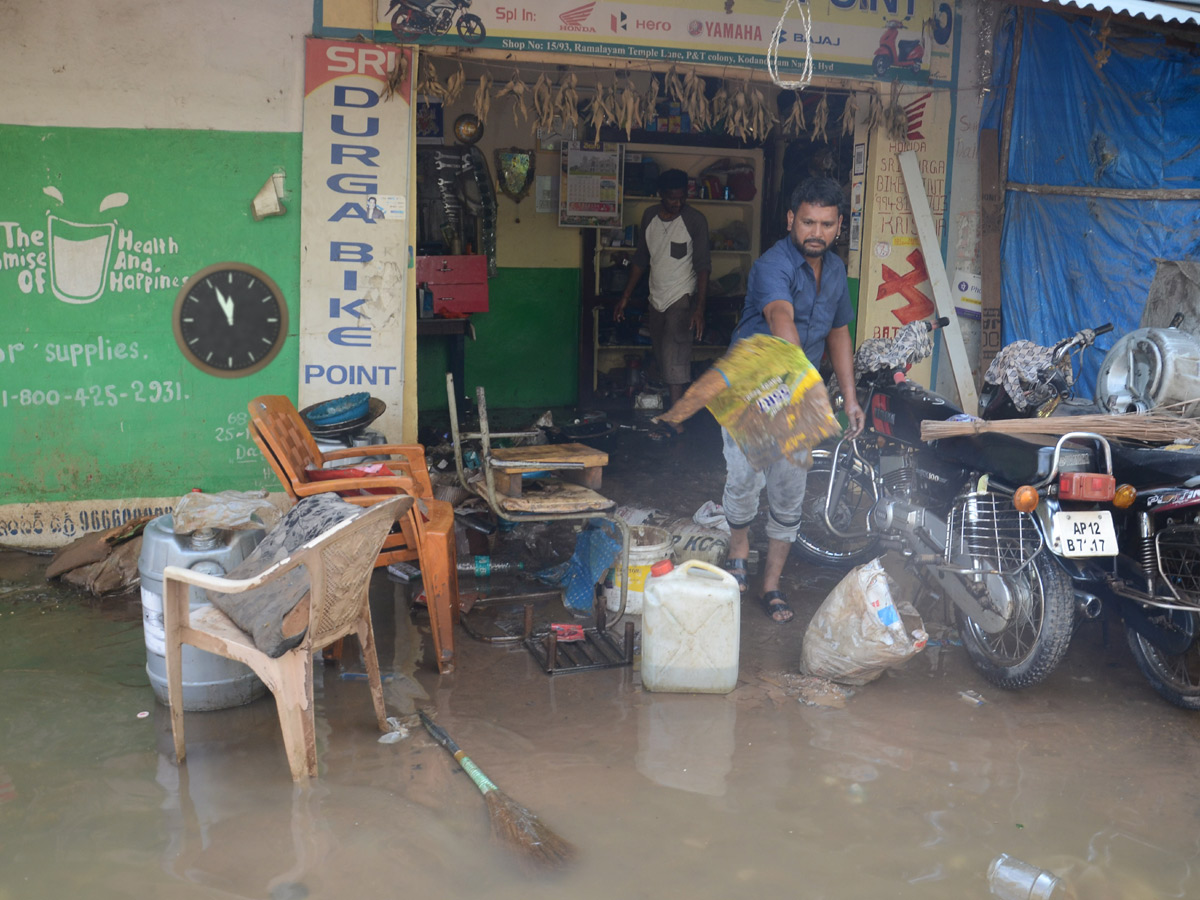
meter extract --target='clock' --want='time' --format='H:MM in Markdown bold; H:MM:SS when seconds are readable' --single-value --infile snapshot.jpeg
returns **11:56**
